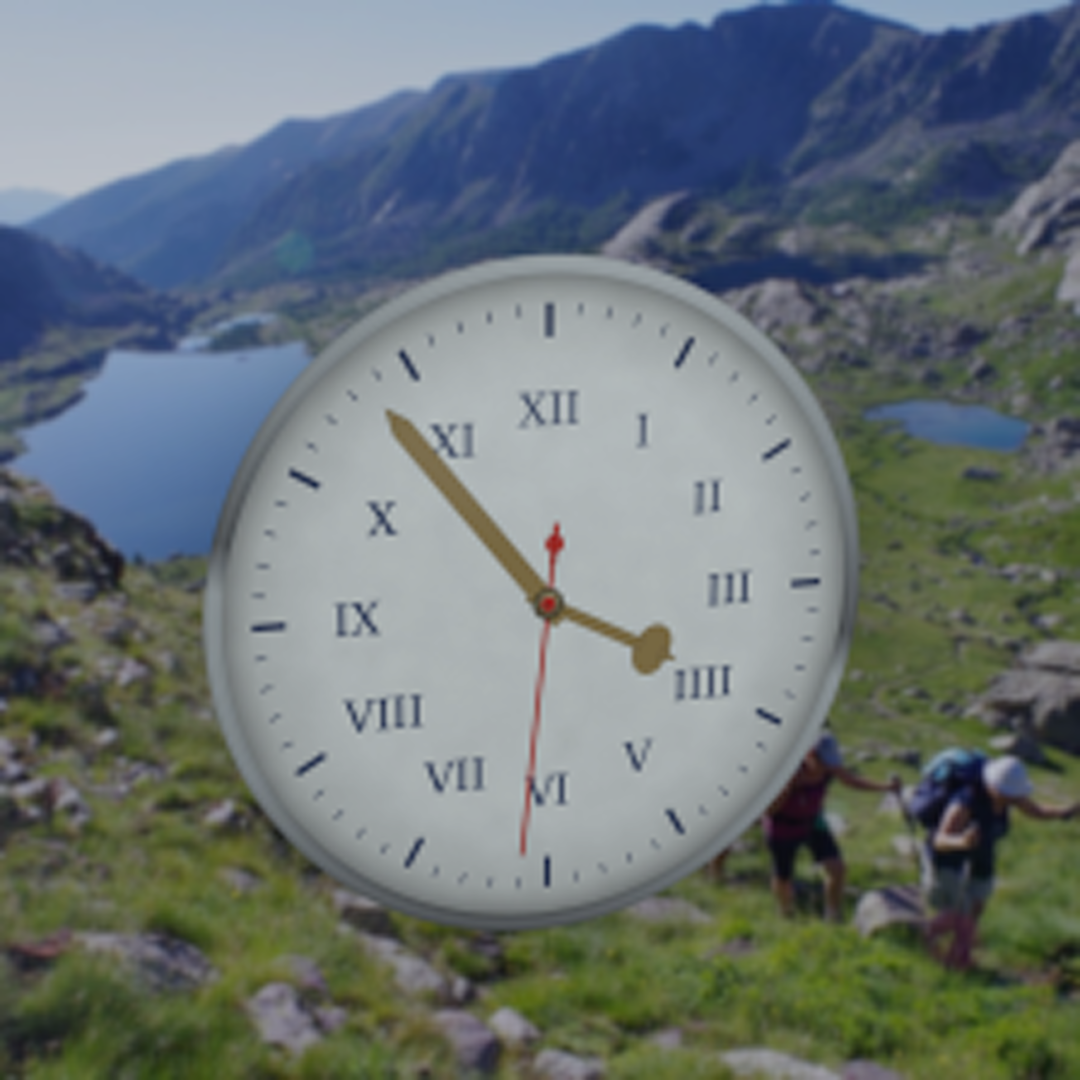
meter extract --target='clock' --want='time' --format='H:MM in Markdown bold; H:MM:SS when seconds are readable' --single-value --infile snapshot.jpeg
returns **3:53:31**
